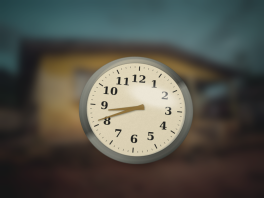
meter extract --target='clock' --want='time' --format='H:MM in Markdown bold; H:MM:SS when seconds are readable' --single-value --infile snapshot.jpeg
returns **8:41**
